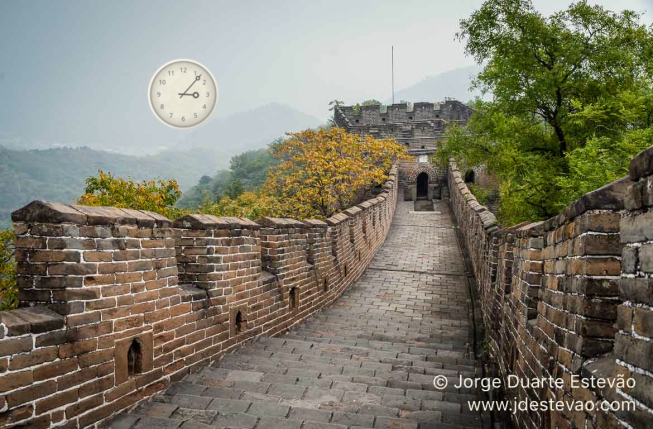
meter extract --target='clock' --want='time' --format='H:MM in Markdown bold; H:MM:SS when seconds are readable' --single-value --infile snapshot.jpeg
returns **3:07**
